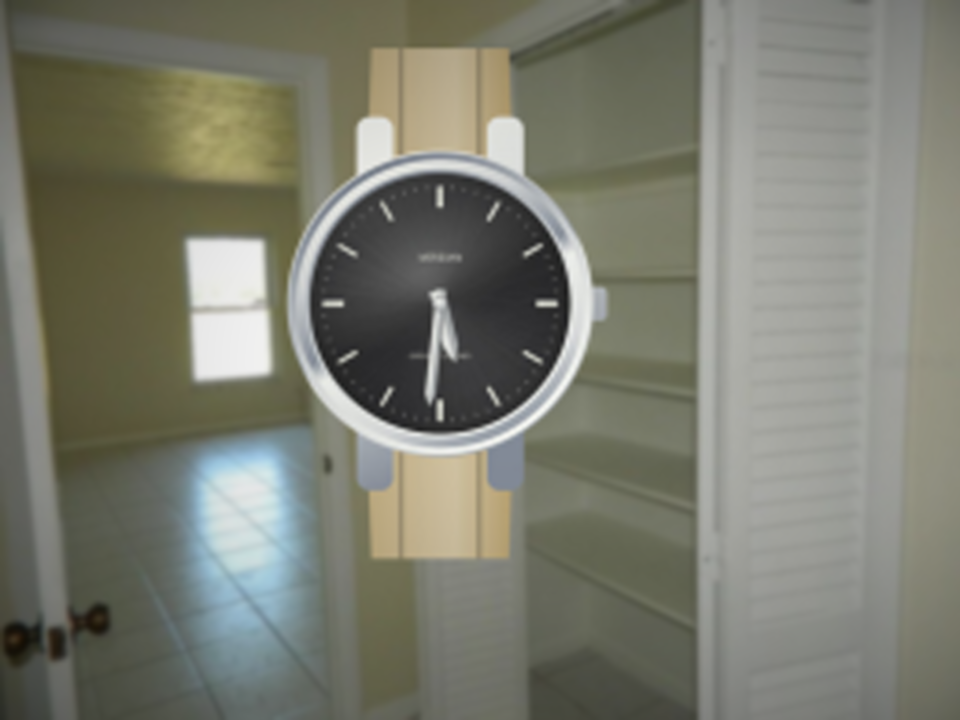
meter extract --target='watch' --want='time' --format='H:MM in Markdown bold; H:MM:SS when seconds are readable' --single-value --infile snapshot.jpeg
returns **5:31**
